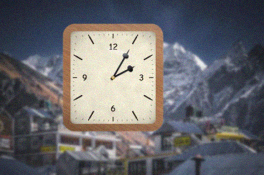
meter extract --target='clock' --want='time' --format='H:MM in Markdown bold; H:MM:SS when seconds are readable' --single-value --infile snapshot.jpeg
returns **2:05**
